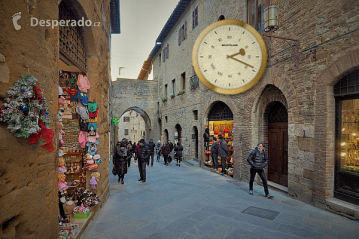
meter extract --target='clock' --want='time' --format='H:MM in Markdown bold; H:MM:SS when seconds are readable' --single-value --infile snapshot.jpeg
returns **2:19**
